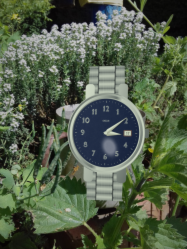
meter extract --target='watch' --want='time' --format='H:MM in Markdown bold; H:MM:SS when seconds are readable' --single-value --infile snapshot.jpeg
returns **3:09**
